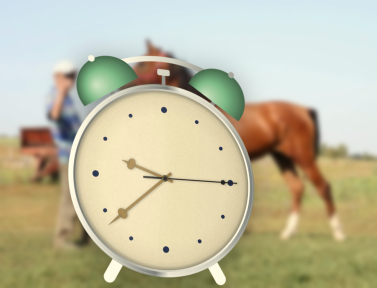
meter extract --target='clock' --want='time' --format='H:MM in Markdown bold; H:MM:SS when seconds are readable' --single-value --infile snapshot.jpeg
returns **9:38:15**
